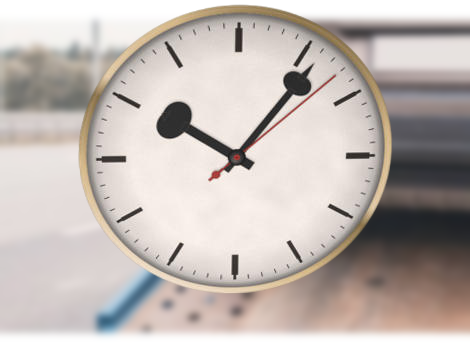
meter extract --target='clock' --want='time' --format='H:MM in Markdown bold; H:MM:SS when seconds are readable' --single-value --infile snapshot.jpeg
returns **10:06:08**
